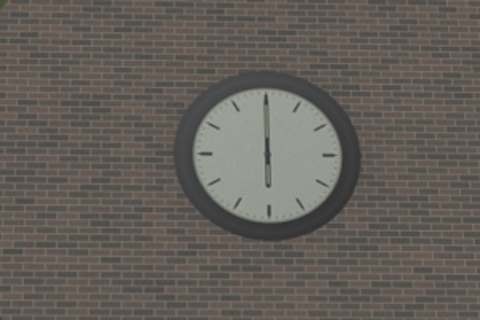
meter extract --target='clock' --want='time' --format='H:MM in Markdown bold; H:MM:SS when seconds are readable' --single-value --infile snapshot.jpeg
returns **6:00**
